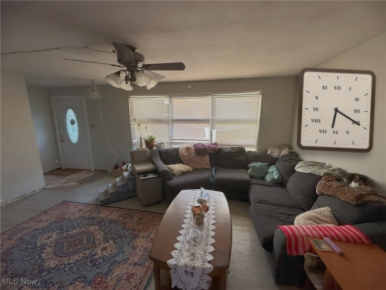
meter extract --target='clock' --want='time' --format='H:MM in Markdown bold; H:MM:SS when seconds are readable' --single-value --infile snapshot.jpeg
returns **6:20**
